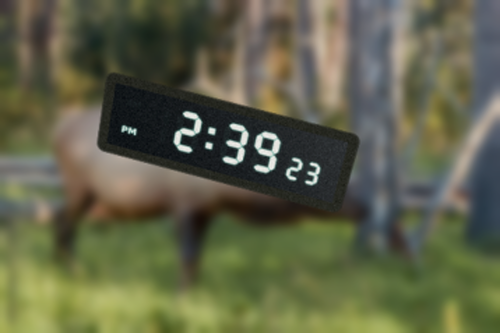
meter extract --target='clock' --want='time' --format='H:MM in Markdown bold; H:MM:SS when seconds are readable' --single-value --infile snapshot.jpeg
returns **2:39:23**
